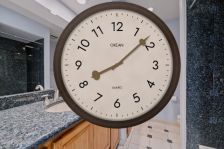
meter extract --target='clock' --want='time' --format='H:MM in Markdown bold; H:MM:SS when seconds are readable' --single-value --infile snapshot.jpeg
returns **8:08**
